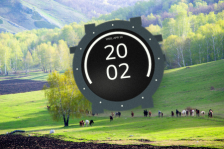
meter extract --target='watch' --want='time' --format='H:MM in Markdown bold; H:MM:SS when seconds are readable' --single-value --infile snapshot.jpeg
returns **20:02**
